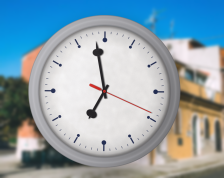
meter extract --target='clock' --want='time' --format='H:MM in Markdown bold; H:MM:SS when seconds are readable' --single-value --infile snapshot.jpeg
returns **6:58:19**
